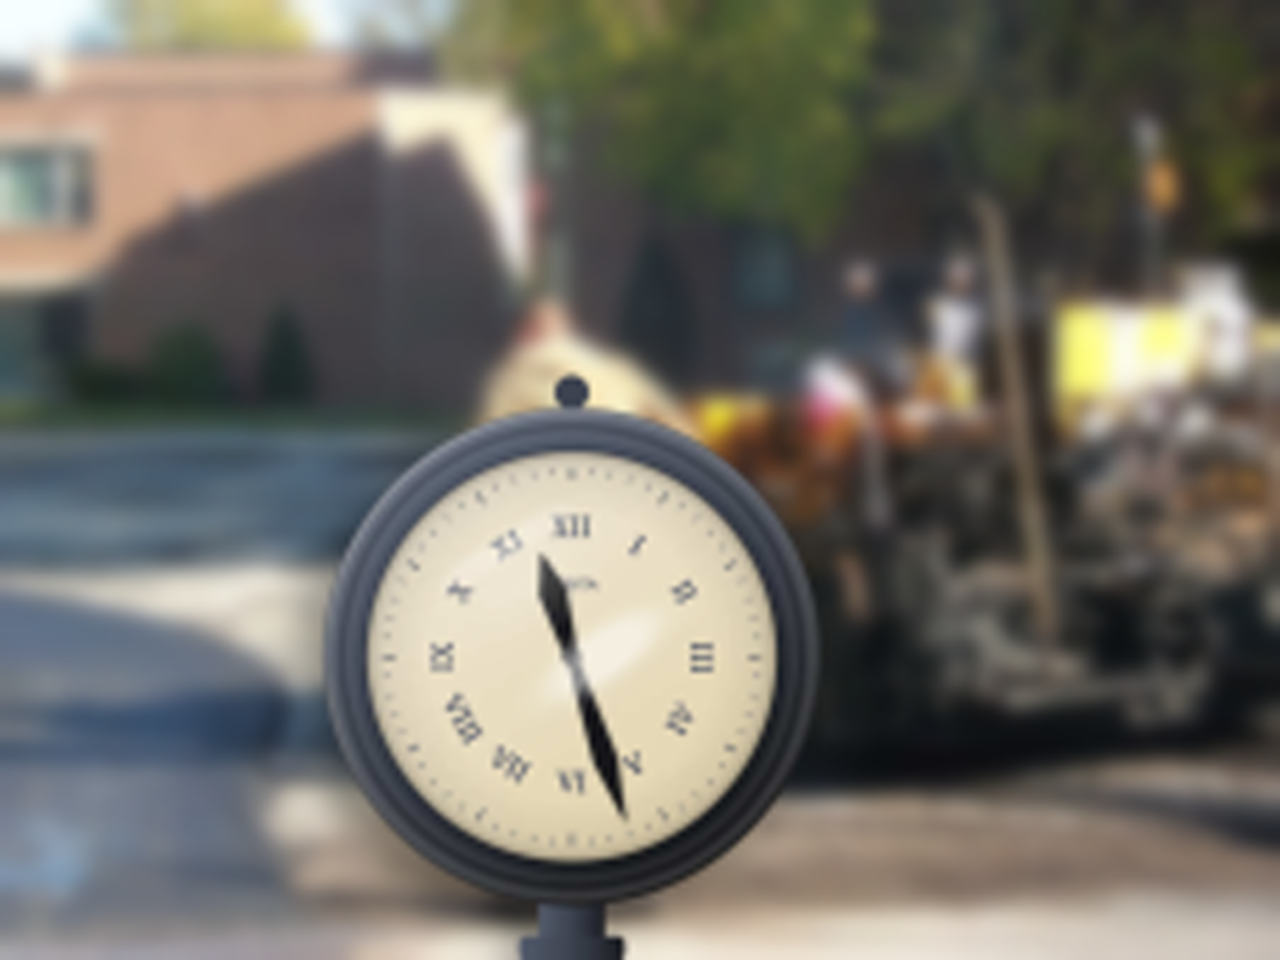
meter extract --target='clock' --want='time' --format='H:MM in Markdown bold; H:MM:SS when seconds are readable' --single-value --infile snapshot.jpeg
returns **11:27**
